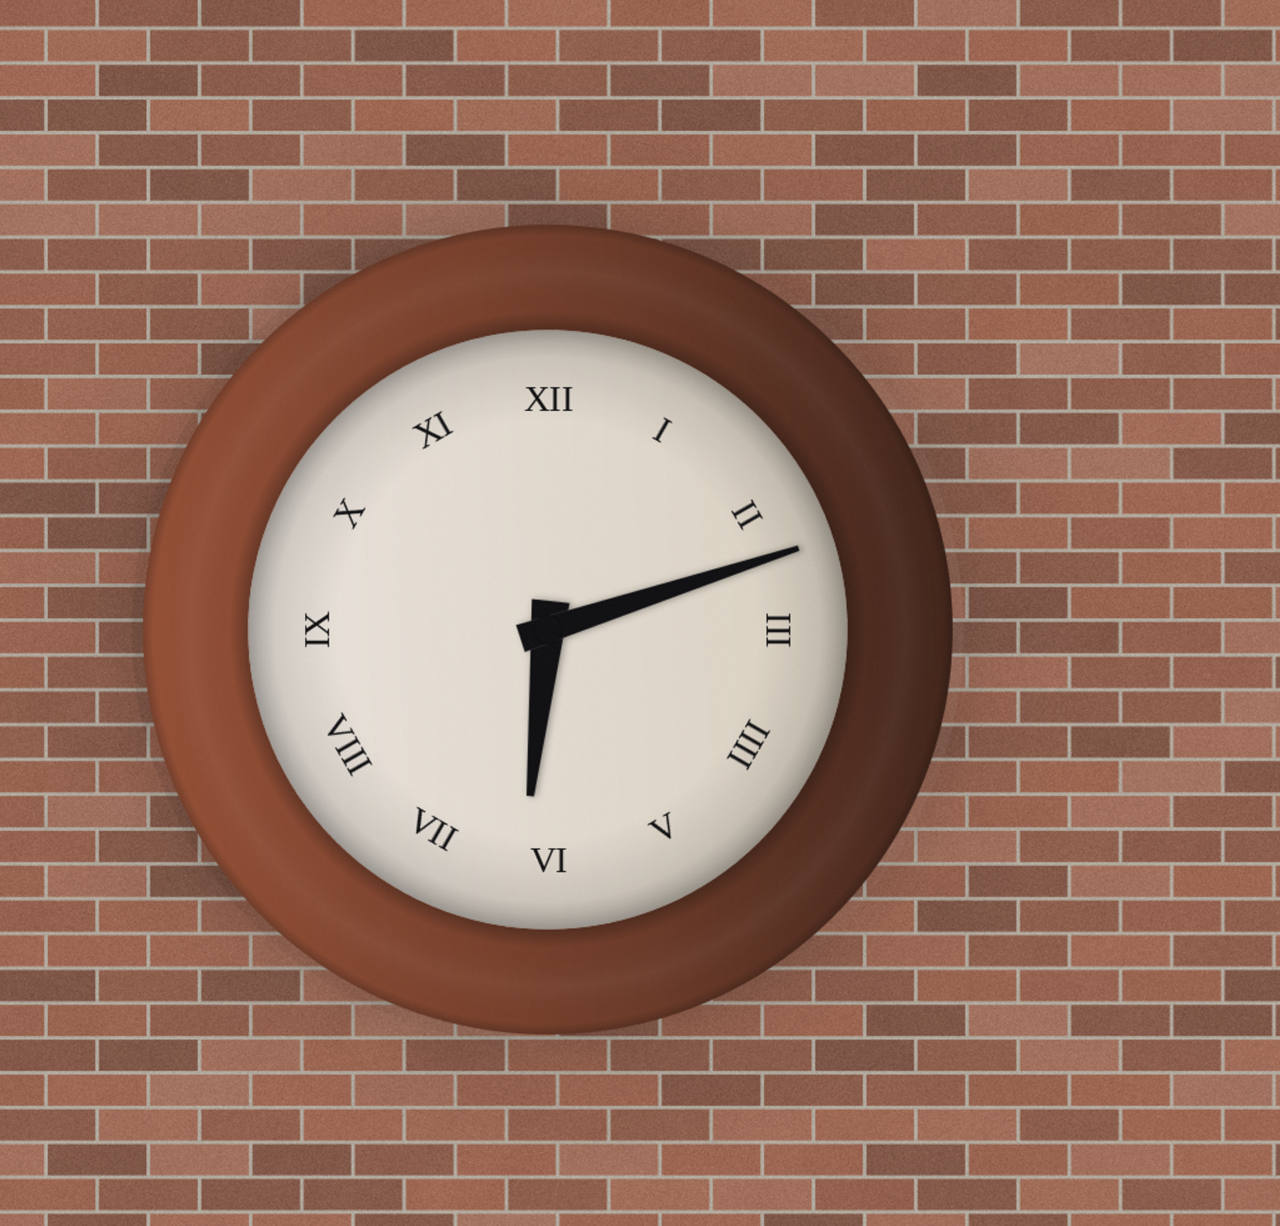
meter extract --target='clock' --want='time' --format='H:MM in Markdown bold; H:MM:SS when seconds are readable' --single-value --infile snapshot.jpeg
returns **6:12**
